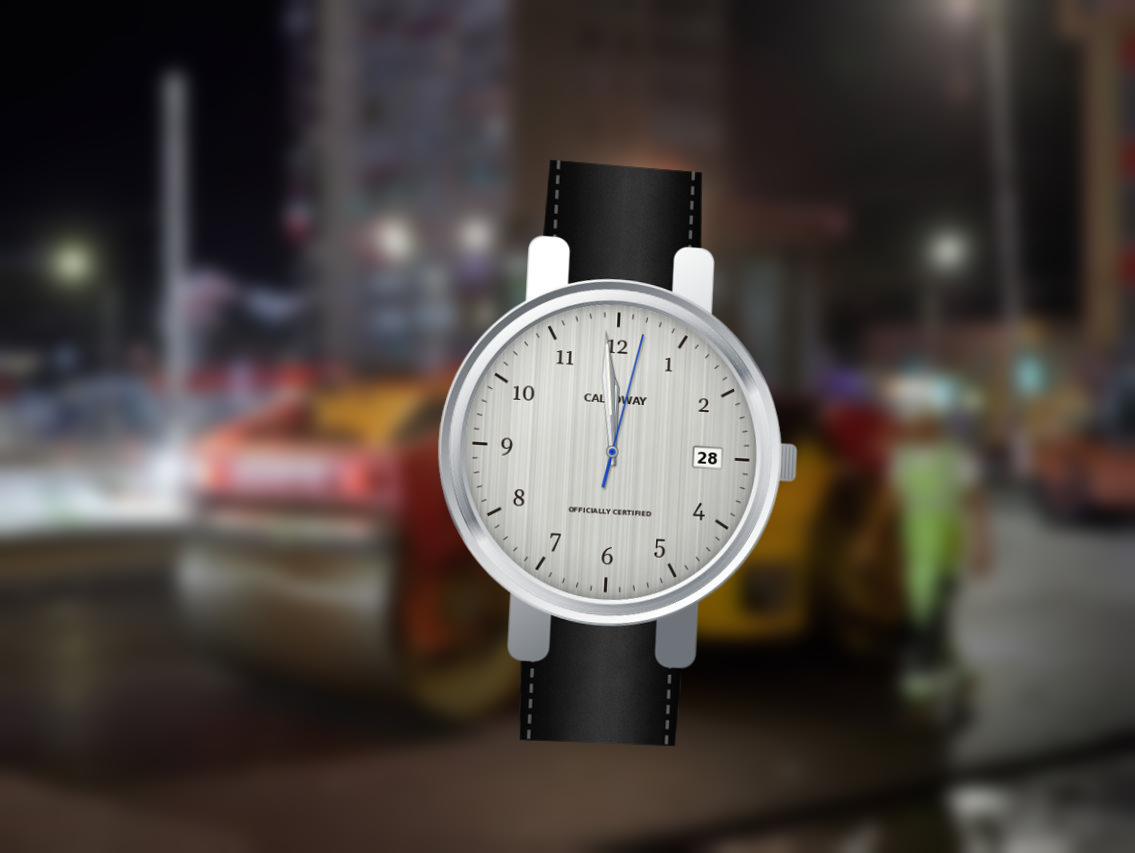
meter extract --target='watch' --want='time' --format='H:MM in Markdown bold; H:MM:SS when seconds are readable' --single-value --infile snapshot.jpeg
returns **11:59:02**
